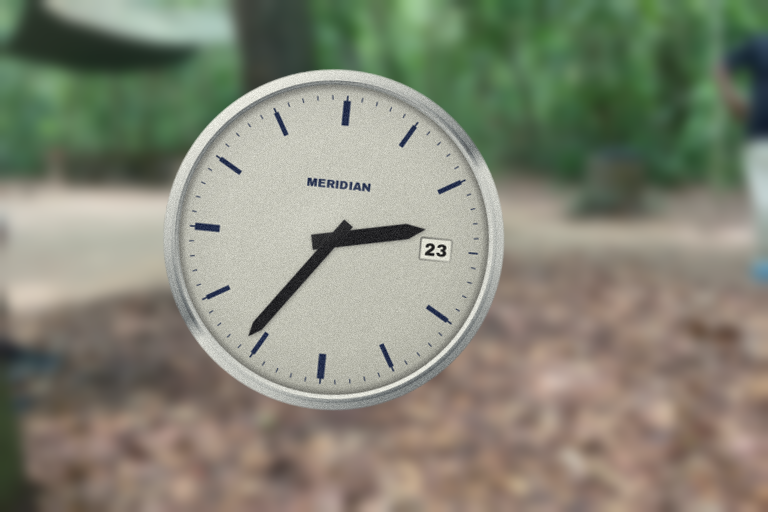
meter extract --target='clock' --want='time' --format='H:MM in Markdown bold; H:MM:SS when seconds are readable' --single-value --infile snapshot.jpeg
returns **2:36**
